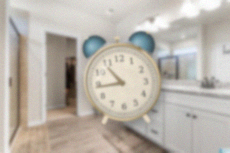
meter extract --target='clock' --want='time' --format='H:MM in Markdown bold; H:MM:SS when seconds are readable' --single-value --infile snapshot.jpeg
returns **10:44**
